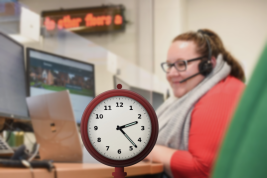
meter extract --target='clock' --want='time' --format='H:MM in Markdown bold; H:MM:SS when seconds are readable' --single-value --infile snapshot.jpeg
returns **2:23**
